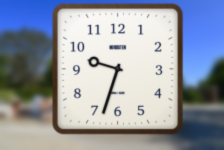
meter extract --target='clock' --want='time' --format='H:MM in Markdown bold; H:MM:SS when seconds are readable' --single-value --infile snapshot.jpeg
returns **9:33**
